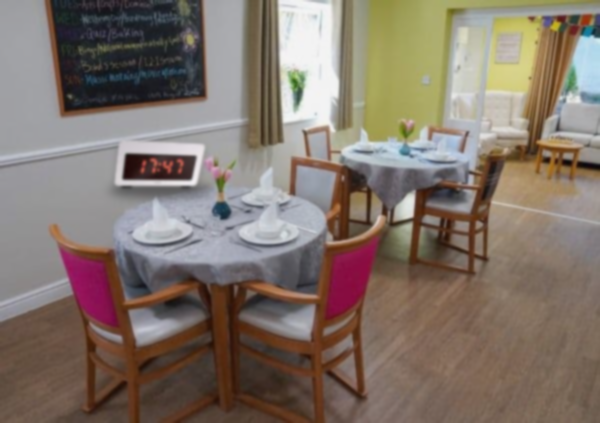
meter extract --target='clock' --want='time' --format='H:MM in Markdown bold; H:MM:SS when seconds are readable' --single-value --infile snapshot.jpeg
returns **17:47**
